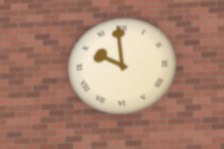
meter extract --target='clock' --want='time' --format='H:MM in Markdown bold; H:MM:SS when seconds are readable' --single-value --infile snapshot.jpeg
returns **9:59**
